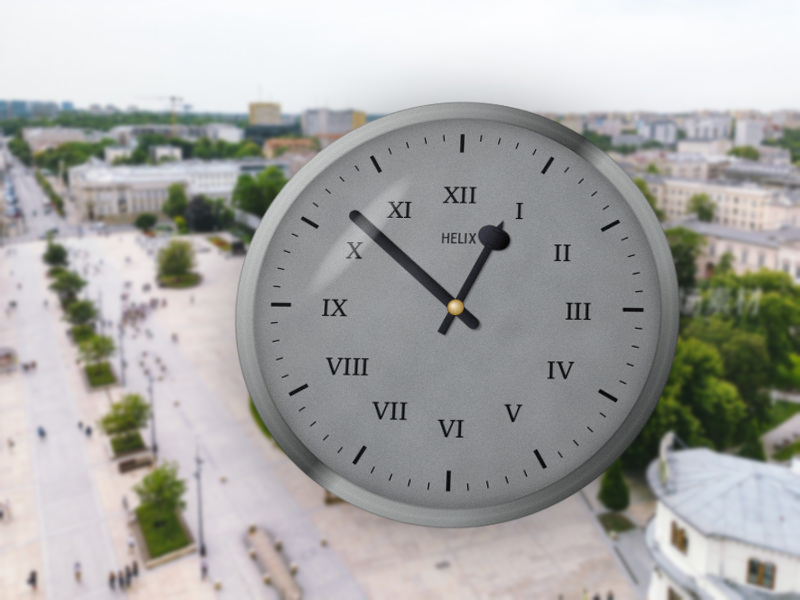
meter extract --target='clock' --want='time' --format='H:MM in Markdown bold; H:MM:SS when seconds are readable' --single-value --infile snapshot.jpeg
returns **12:52**
